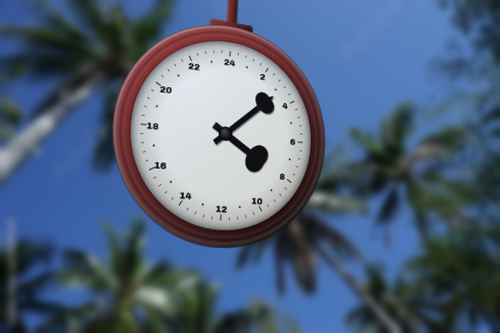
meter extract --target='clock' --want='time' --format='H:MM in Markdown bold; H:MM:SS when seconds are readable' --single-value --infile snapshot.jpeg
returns **8:08**
